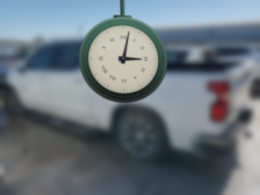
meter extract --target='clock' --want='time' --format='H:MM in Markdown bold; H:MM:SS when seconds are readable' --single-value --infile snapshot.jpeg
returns **3:02**
